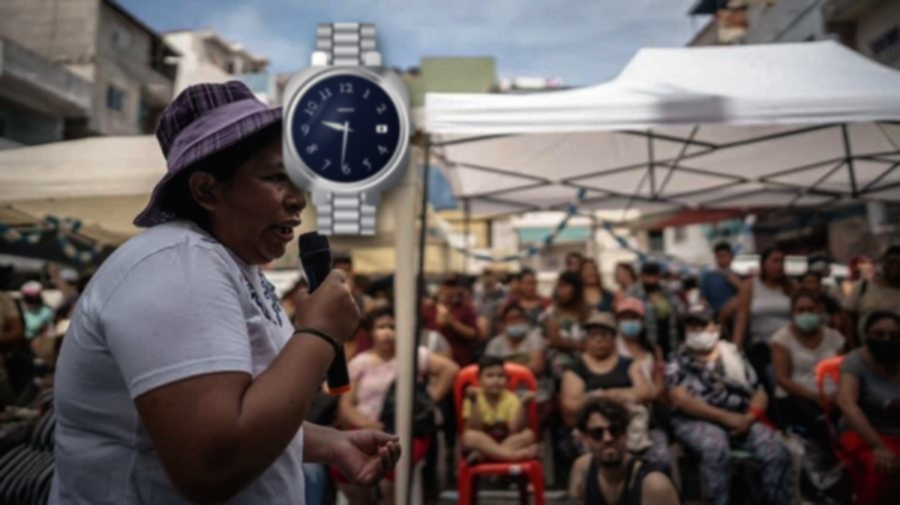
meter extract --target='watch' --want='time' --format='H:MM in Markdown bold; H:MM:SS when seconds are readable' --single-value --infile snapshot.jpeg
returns **9:31**
